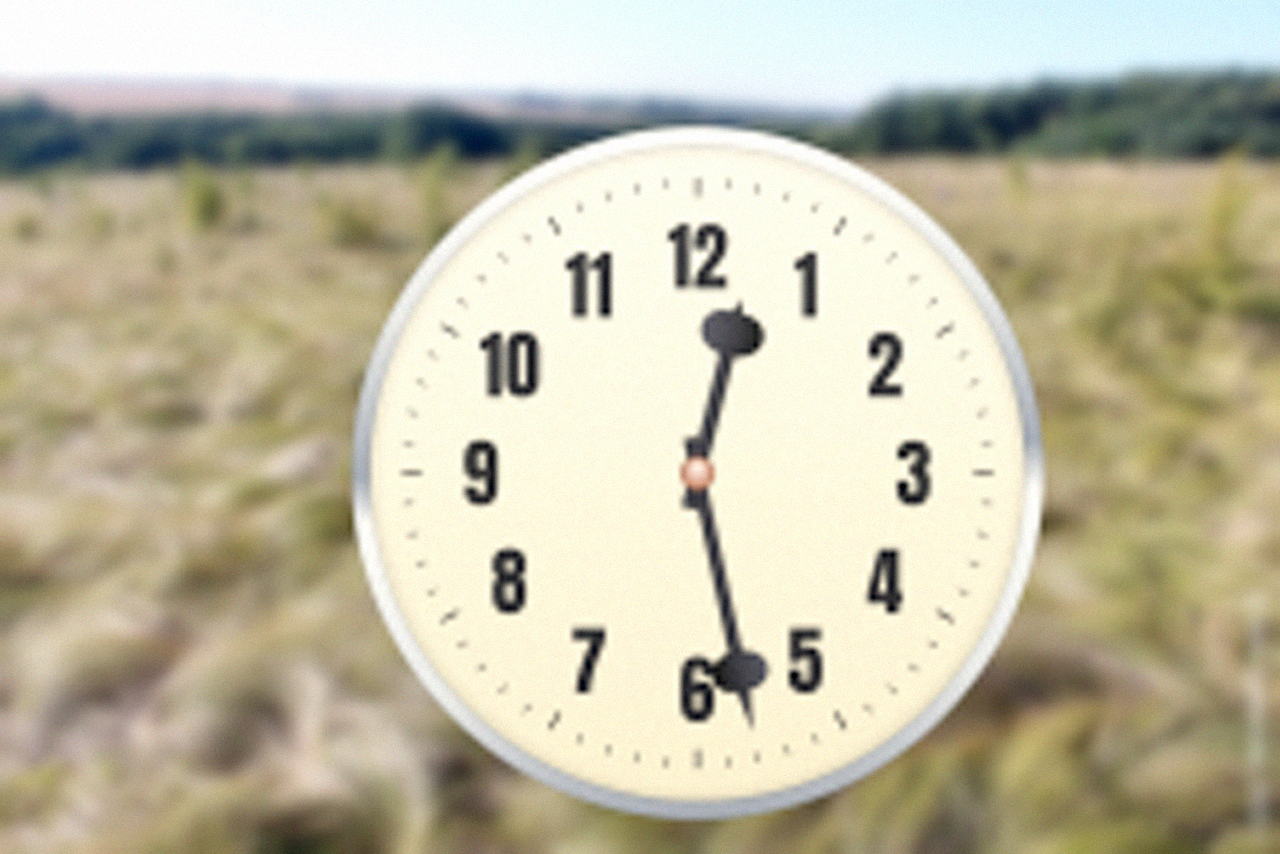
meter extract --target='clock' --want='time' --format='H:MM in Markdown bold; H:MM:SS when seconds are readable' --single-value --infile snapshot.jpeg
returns **12:28**
